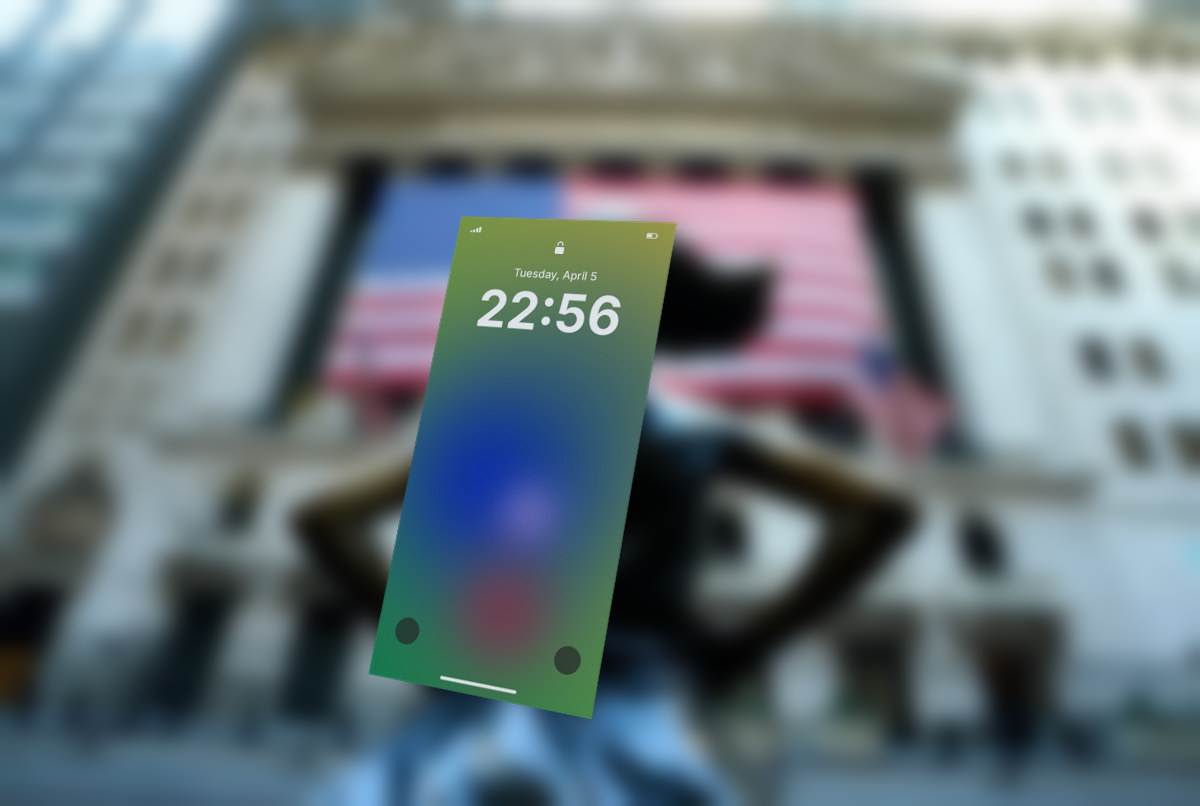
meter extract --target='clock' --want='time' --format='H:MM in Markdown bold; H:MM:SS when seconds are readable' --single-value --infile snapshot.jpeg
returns **22:56**
